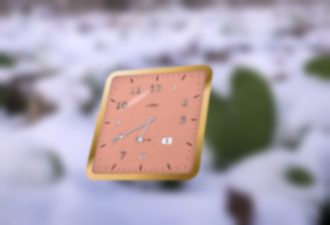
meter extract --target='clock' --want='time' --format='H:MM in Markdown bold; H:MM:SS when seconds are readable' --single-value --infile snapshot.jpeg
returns **6:40**
